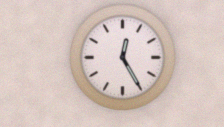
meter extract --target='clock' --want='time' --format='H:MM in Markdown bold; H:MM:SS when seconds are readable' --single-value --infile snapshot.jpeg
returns **12:25**
